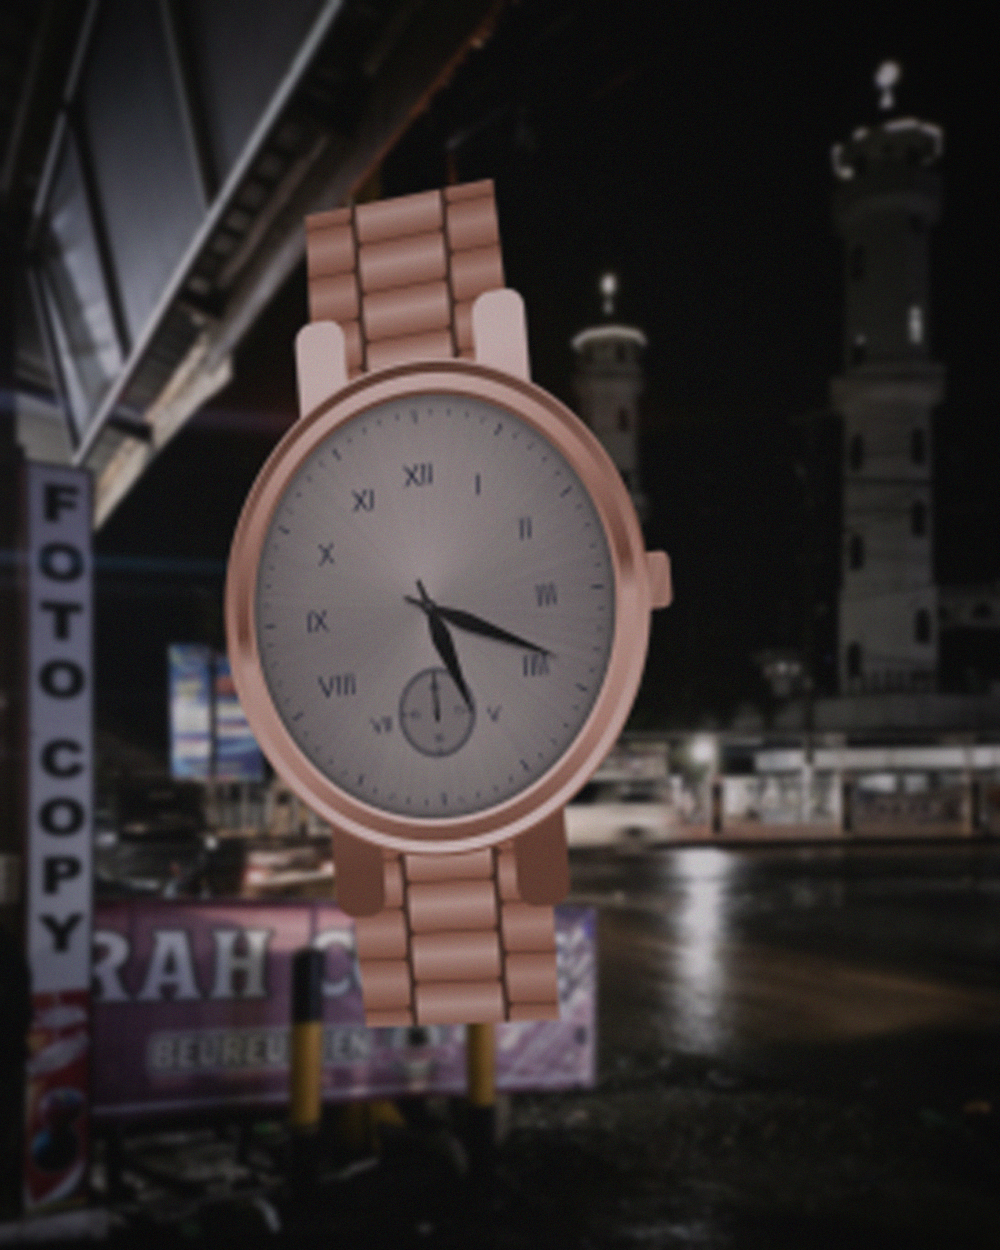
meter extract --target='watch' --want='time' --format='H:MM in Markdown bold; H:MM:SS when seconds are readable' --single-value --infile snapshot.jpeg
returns **5:19**
